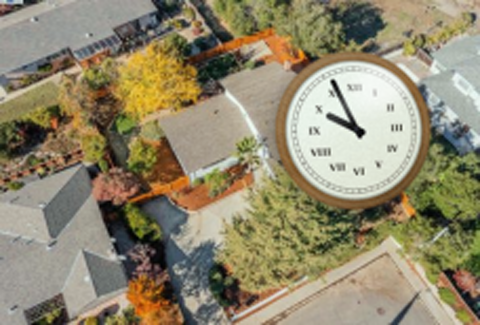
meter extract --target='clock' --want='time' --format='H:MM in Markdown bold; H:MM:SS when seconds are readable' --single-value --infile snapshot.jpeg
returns **9:56**
